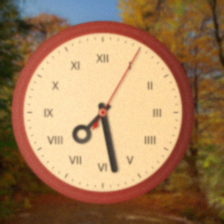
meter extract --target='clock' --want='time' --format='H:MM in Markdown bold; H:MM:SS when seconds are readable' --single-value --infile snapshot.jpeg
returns **7:28:05**
